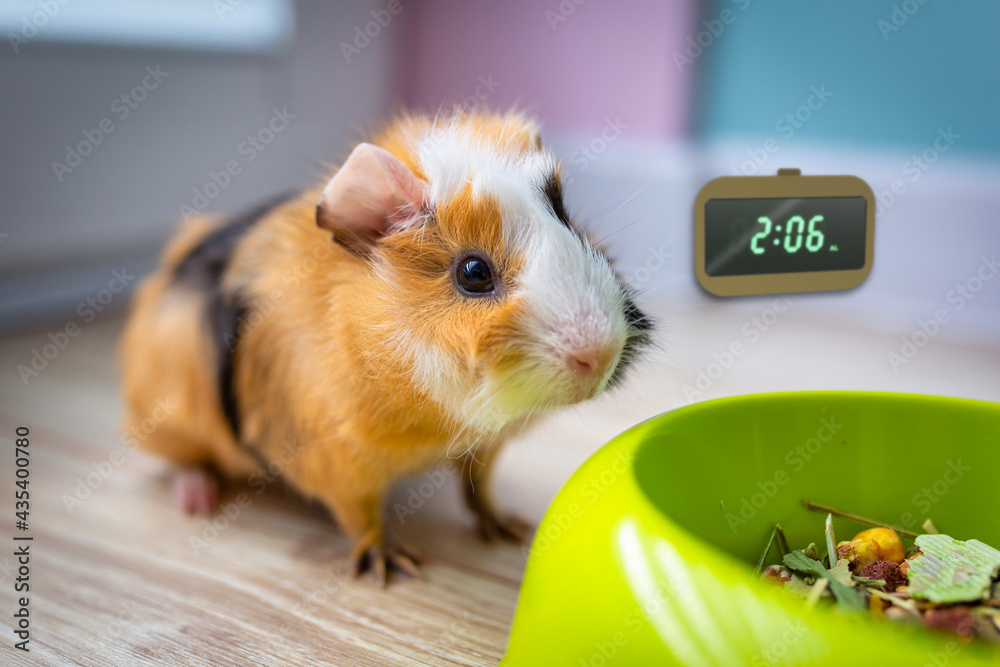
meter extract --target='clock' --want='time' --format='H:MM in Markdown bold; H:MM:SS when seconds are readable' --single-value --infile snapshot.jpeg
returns **2:06**
